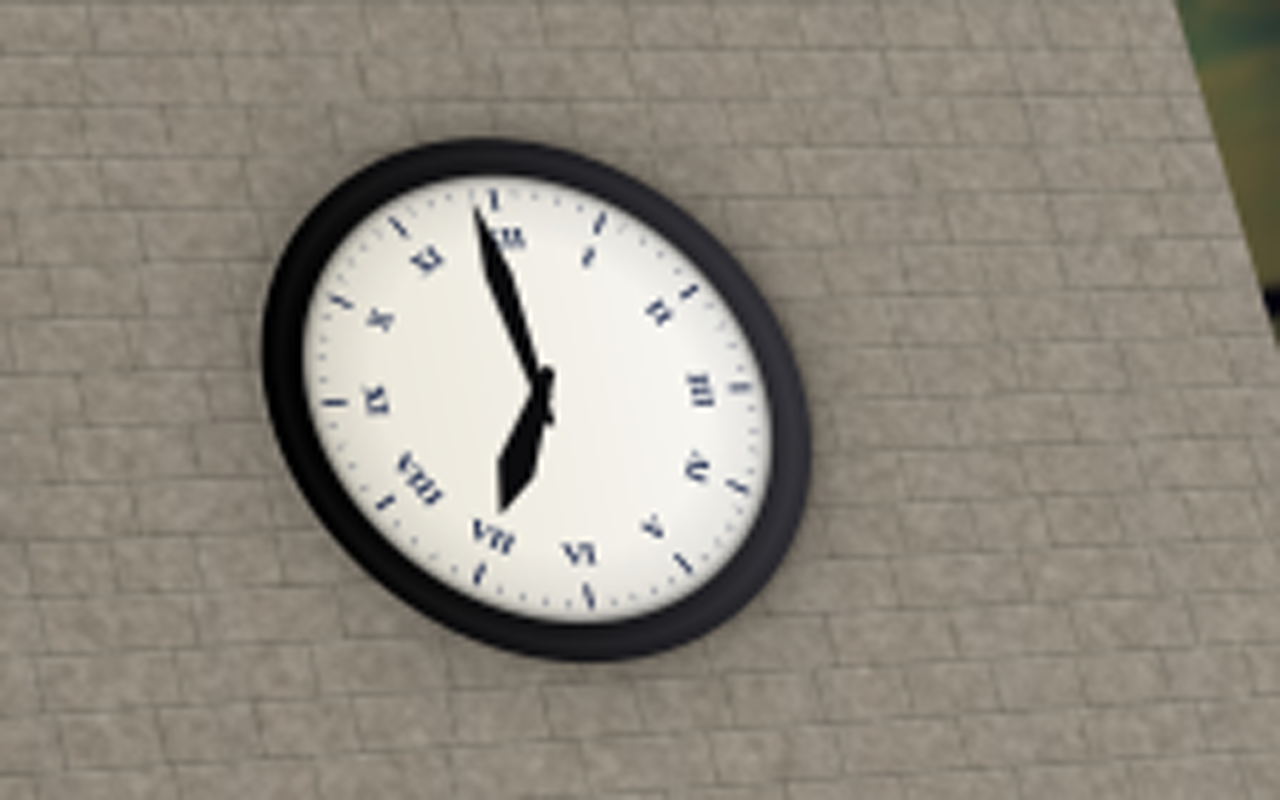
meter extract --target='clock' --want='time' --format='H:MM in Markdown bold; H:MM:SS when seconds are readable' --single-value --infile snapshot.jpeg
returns **6:59**
